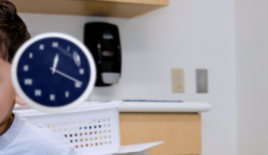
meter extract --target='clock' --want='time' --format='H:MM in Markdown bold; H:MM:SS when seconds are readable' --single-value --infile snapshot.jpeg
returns **12:19**
